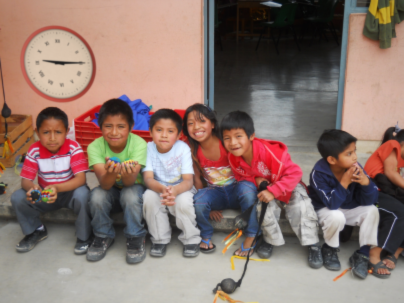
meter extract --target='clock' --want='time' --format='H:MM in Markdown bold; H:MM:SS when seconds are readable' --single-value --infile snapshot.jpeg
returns **9:15**
